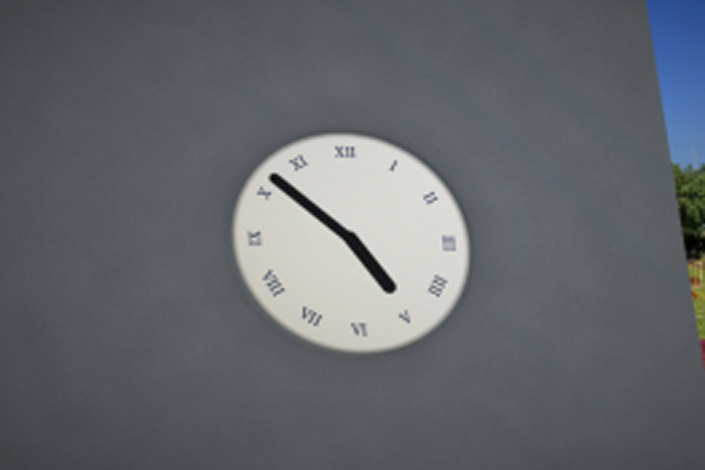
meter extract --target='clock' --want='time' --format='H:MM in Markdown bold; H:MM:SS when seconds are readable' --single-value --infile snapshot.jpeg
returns **4:52**
